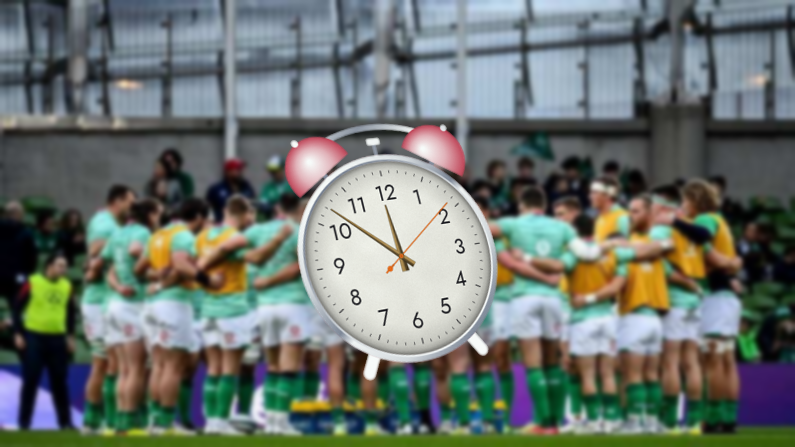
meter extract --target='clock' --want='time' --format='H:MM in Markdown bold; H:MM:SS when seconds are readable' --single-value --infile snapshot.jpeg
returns **11:52:09**
